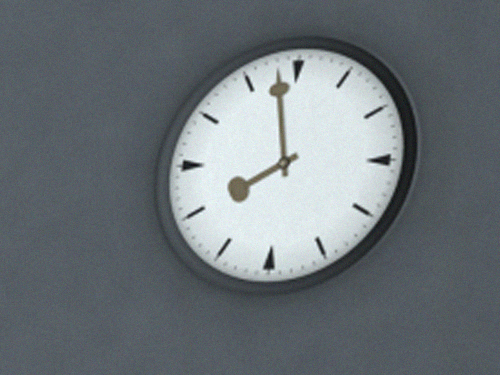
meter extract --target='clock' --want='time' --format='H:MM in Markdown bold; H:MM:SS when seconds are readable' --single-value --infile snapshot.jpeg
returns **7:58**
